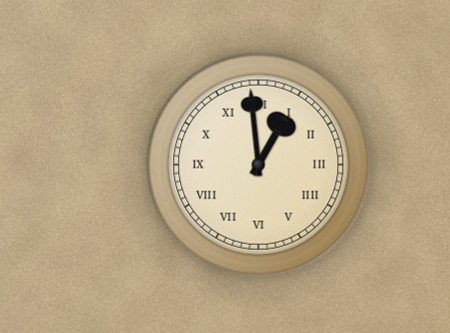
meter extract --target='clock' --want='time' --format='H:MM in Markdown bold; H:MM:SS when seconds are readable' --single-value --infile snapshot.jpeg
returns **12:59**
